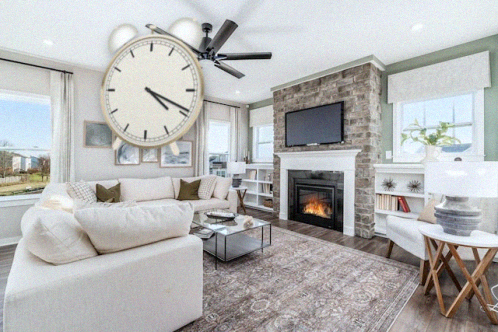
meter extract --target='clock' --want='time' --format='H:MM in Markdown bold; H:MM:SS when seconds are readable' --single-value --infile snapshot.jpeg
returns **4:19**
